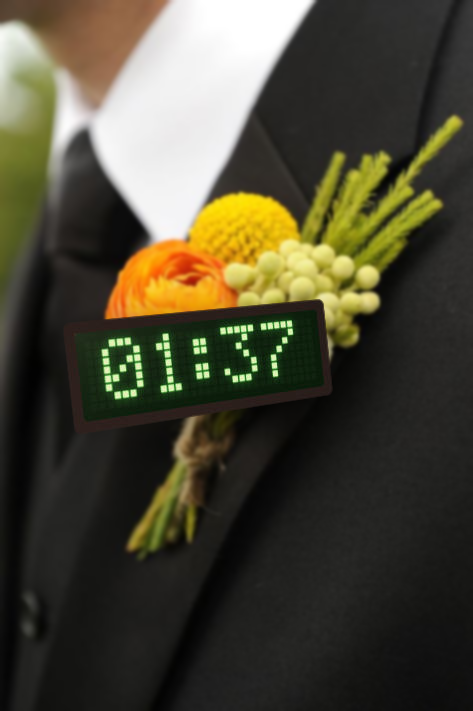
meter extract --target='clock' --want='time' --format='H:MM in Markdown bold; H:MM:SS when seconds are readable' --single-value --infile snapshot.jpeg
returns **1:37**
